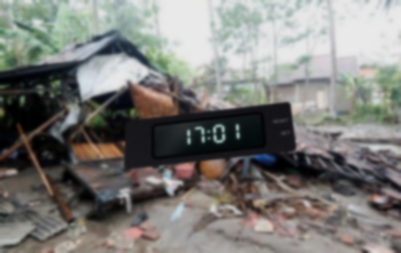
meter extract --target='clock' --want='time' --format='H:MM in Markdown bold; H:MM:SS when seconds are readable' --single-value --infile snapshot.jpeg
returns **17:01**
